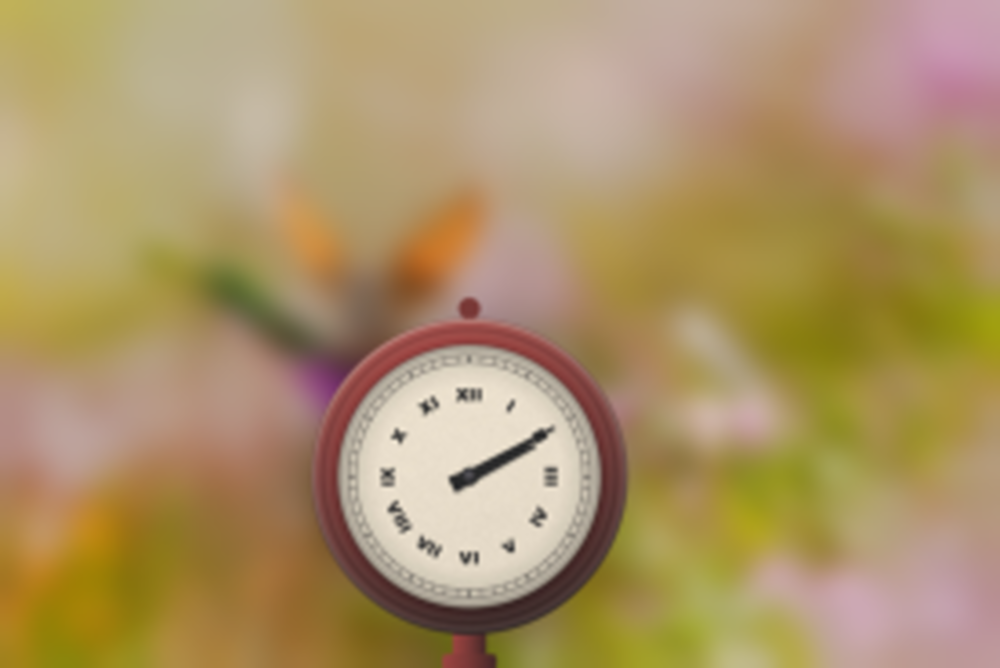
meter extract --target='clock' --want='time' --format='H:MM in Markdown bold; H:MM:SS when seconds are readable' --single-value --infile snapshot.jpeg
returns **2:10**
